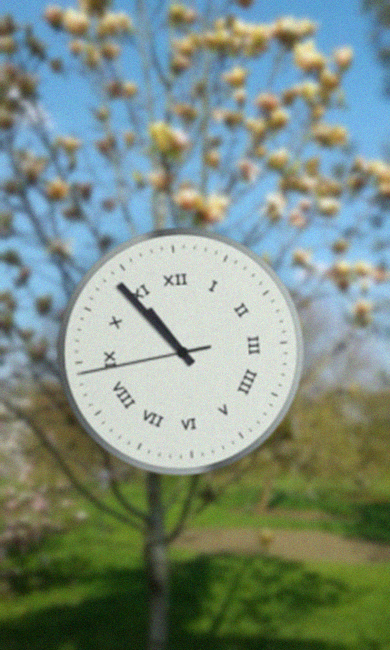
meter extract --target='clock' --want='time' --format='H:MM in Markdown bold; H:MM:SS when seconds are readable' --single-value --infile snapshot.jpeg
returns **10:53:44**
